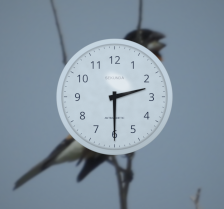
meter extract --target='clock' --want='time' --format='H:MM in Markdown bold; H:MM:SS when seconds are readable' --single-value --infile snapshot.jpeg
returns **2:30**
